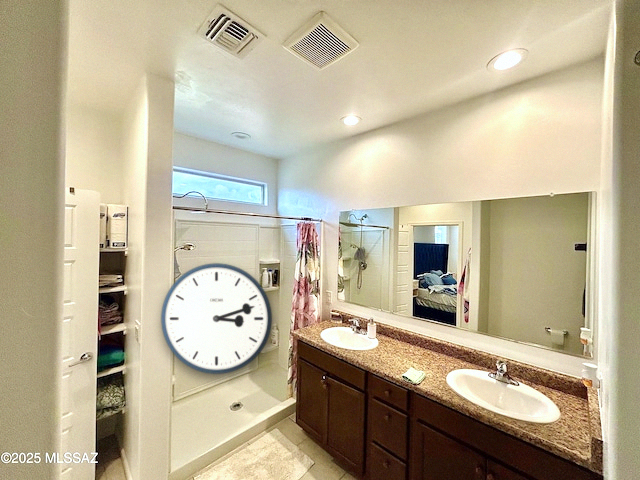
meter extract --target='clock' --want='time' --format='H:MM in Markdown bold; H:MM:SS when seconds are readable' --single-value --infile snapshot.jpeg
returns **3:12**
